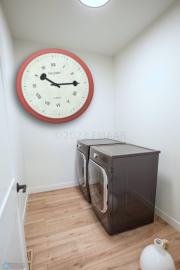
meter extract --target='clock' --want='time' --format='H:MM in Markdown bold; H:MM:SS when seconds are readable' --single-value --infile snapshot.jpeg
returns **10:15**
